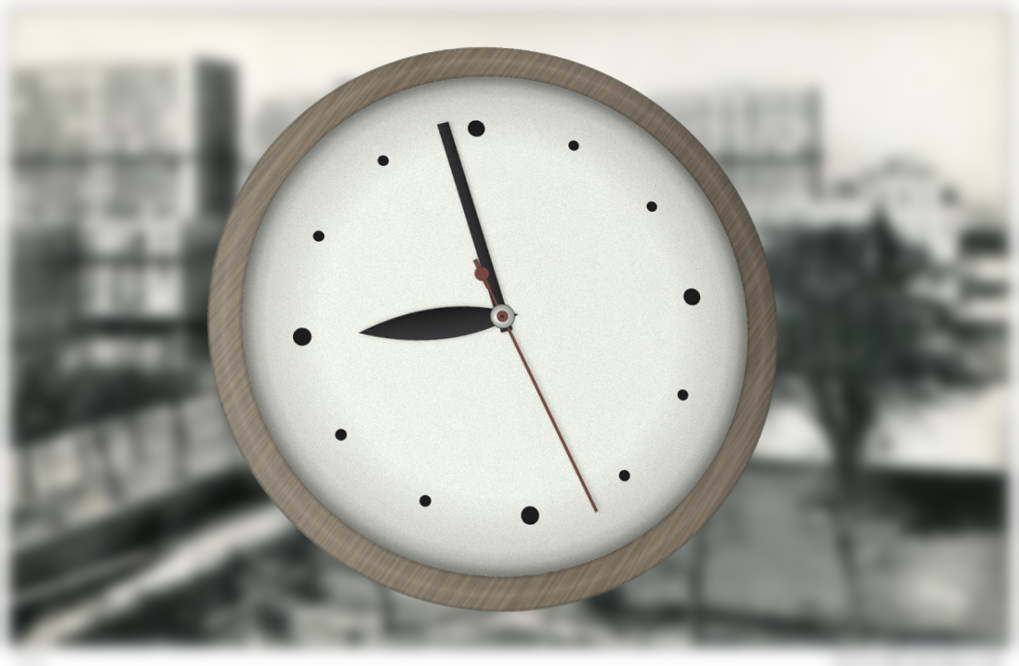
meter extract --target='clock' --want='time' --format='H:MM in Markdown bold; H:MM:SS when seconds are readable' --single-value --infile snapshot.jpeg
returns **8:58:27**
